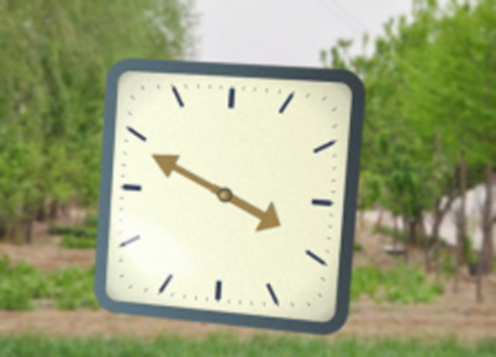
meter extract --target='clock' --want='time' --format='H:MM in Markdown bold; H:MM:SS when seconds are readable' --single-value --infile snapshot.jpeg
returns **3:49**
